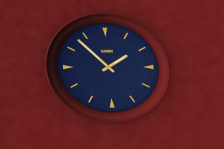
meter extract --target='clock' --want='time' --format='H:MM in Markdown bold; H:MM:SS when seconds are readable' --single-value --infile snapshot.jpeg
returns **1:53**
